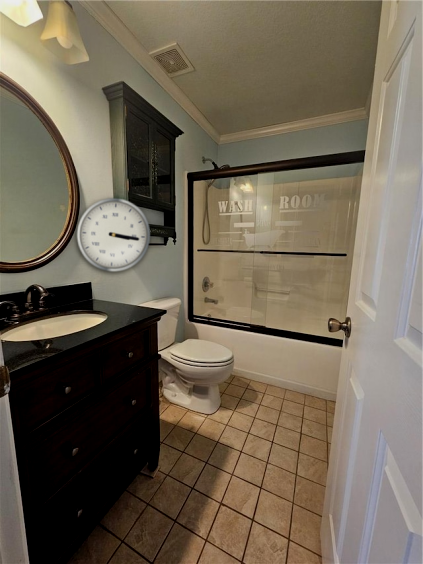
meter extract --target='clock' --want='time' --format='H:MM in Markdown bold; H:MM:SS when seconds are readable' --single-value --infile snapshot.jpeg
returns **3:16**
